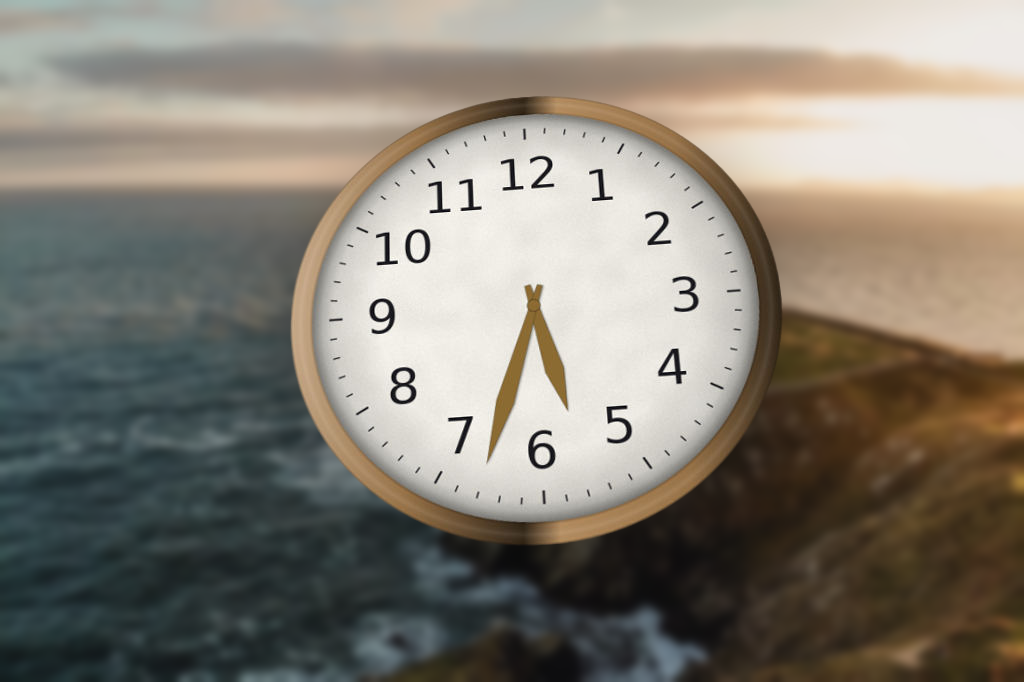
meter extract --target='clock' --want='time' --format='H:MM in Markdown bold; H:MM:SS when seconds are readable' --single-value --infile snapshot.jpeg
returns **5:33**
